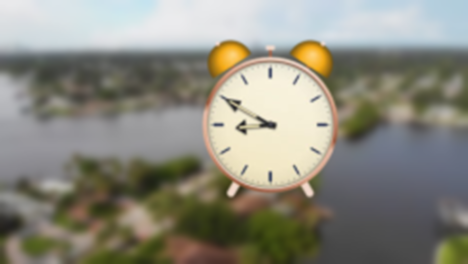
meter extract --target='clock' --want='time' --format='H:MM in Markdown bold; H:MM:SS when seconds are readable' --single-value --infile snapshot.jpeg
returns **8:50**
